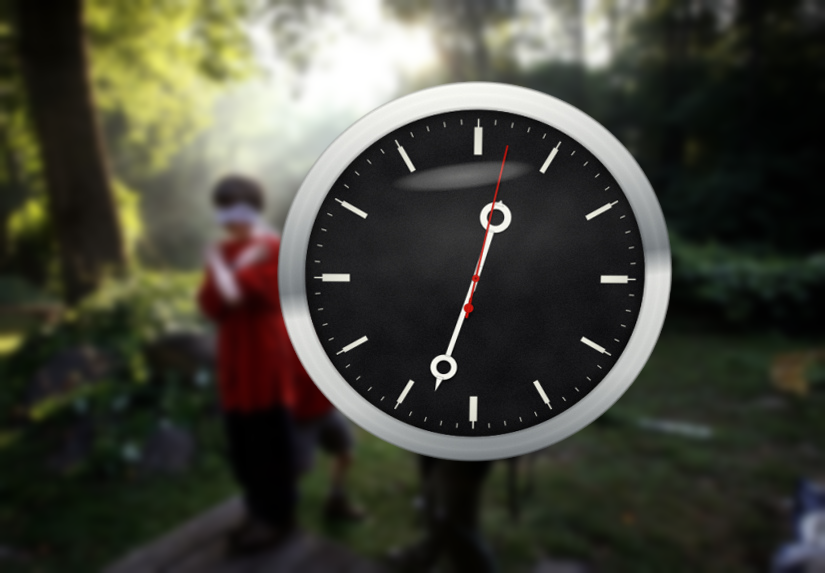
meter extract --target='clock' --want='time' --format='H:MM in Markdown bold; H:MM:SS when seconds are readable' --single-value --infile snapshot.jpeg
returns **12:33:02**
